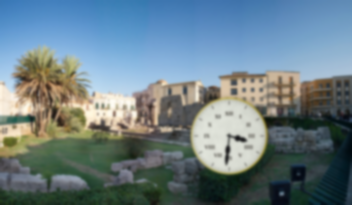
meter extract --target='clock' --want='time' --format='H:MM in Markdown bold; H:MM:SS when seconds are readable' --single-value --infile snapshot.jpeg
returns **3:31**
